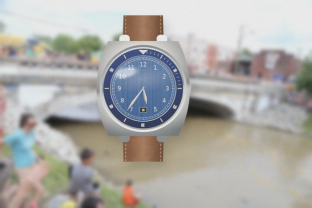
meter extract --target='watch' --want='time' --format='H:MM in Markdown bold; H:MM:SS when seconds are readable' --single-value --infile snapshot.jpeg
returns **5:36**
